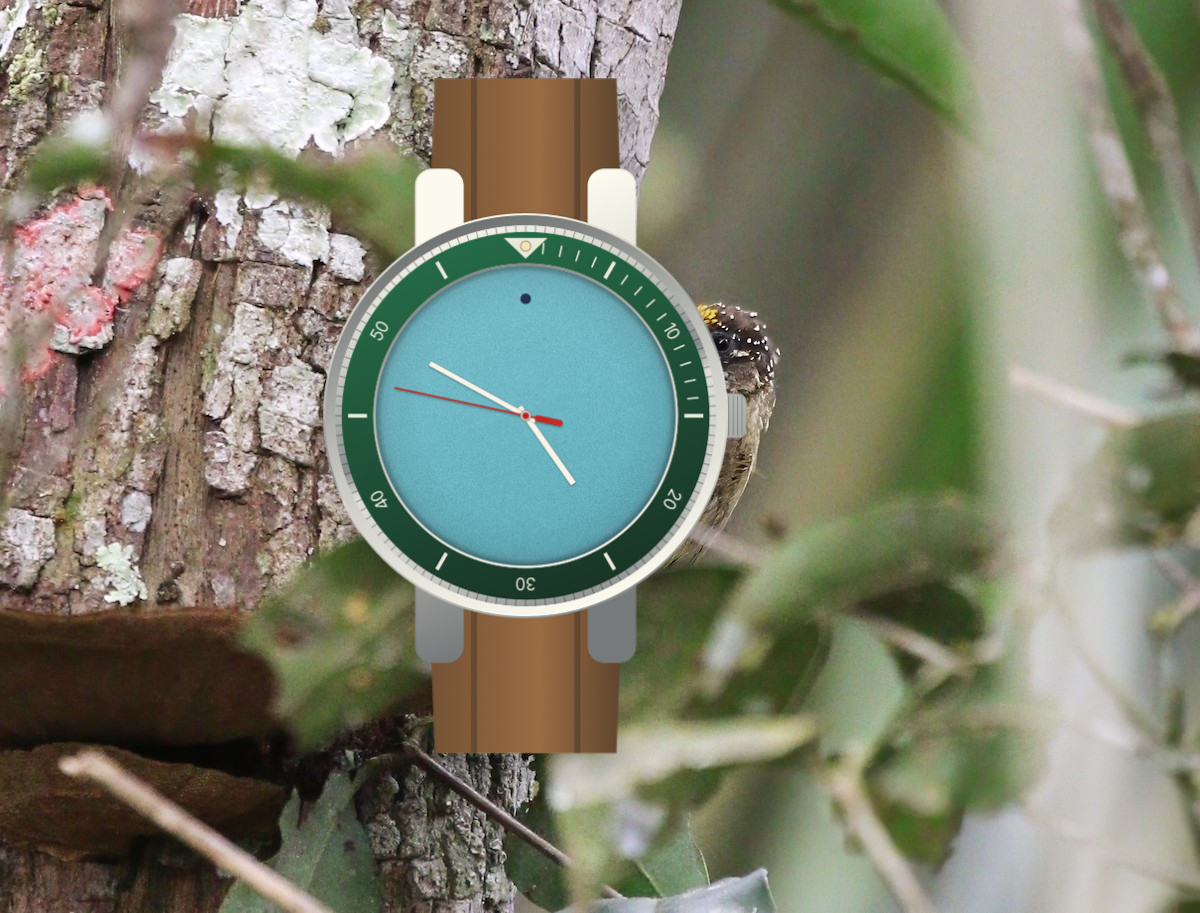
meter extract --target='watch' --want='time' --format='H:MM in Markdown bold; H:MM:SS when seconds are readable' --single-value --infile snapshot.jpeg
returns **4:49:47**
